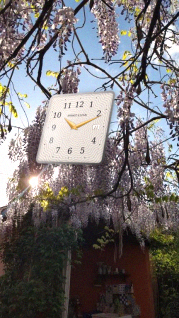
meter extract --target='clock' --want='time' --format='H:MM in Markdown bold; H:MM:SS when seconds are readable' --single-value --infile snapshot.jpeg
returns **10:11**
